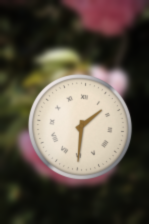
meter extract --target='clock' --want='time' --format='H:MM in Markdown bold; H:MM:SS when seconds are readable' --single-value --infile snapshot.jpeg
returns **1:30**
